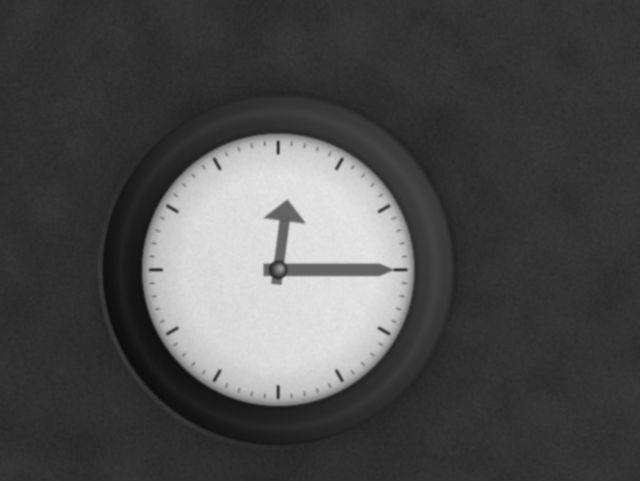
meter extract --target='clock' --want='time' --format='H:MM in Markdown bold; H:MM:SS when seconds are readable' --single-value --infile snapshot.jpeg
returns **12:15**
